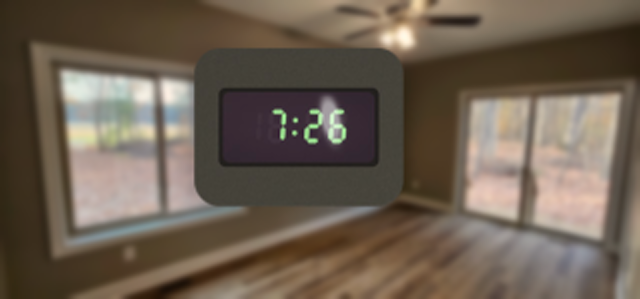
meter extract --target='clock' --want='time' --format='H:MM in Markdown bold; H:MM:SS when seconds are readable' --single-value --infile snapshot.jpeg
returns **7:26**
